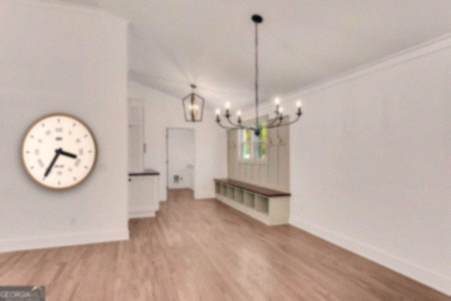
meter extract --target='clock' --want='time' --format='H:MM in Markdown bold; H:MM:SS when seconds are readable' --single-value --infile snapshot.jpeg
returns **3:35**
